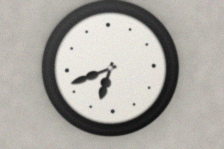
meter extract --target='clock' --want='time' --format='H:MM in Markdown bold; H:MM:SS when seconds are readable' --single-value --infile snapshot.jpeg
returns **6:42**
